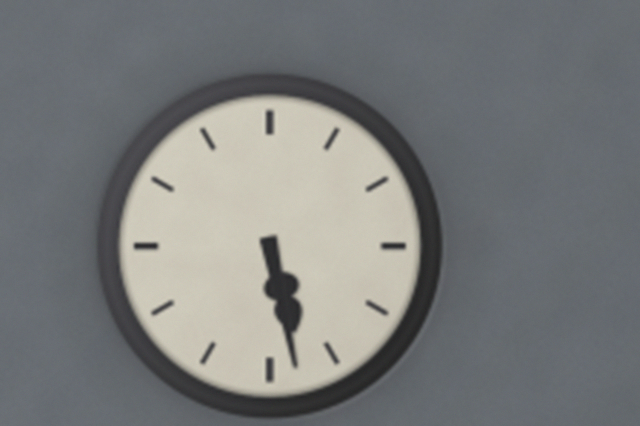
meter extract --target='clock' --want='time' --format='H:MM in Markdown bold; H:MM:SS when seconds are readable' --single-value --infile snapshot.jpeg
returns **5:28**
